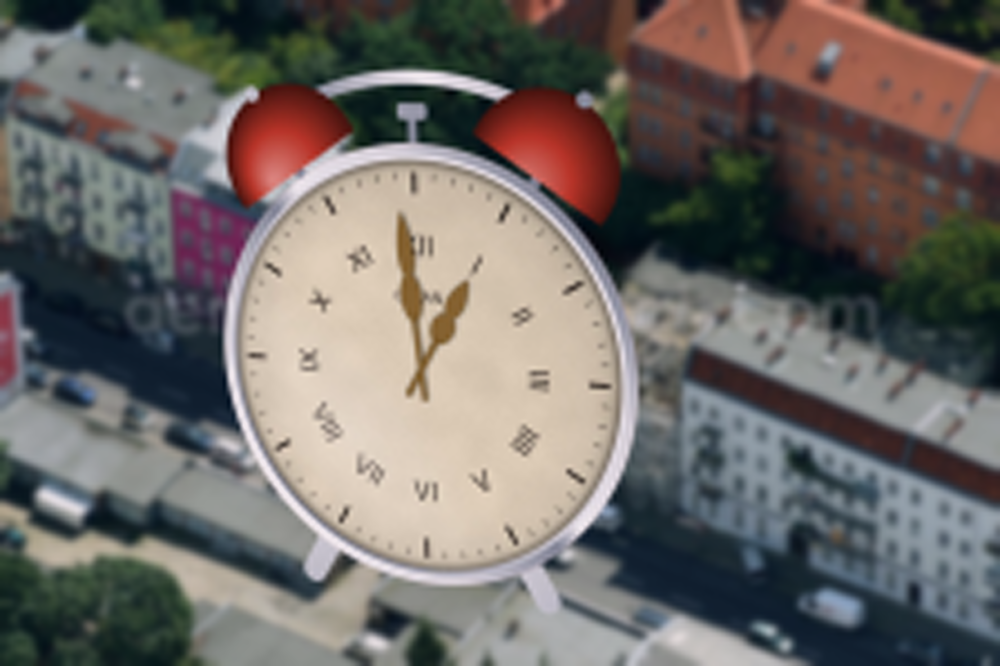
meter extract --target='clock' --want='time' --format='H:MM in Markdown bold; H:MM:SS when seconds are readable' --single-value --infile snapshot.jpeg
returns **12:59**
